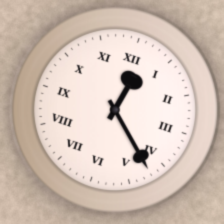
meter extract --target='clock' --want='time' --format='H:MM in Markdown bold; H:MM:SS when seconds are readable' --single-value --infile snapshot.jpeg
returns **12:22**
